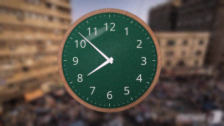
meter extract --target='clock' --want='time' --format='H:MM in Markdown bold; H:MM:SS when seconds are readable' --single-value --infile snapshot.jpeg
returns **7:52**
